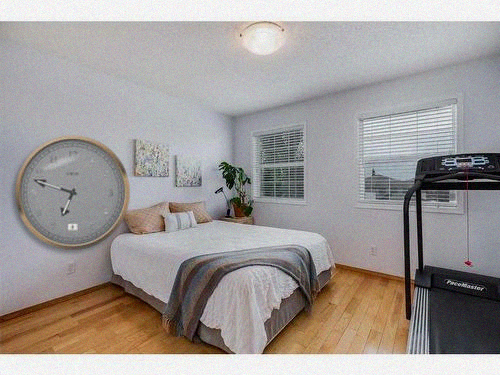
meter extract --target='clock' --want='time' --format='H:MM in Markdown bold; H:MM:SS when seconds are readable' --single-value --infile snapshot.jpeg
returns **6:48**
